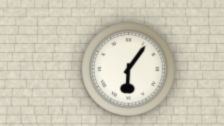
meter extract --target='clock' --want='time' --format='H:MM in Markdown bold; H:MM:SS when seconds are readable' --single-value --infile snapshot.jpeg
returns **6:06**
